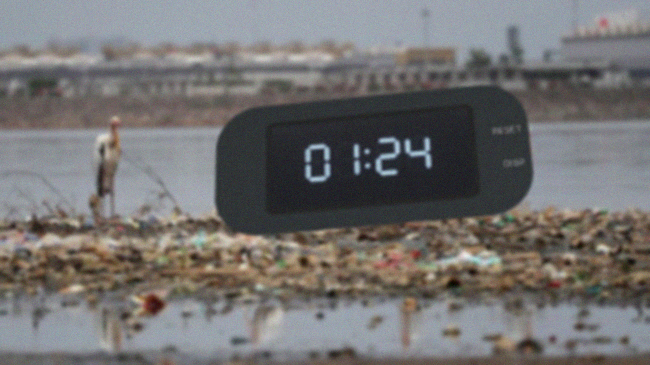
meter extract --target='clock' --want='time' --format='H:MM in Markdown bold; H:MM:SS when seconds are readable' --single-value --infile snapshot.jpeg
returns **1:24**
